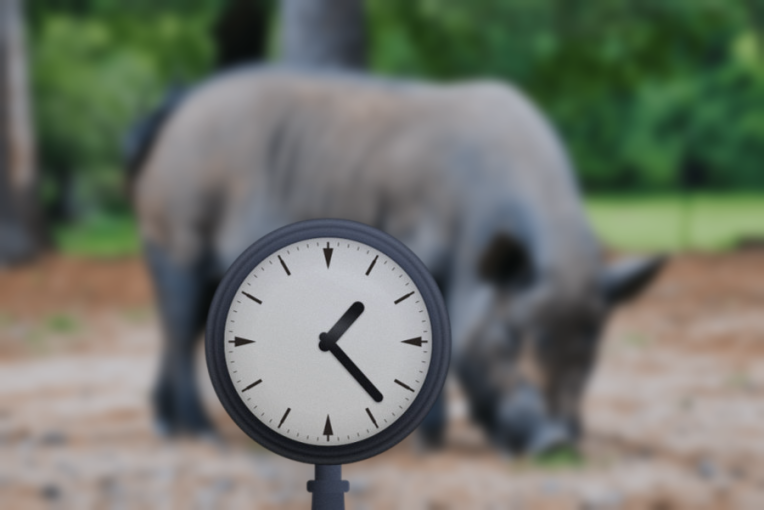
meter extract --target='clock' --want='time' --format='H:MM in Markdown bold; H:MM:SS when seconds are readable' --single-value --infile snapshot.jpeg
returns **1:23**
